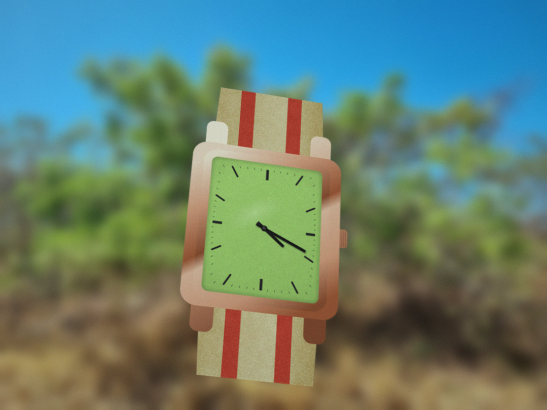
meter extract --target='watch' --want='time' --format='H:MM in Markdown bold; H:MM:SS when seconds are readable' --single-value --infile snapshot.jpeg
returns **4:19**
